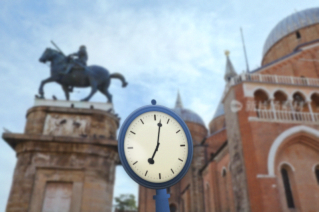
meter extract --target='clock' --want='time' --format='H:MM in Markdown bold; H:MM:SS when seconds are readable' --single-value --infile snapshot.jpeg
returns **7:02**
